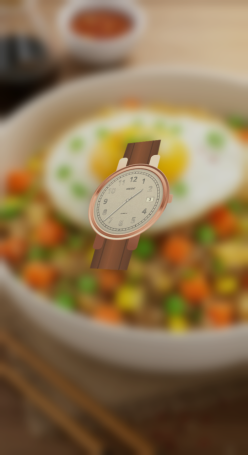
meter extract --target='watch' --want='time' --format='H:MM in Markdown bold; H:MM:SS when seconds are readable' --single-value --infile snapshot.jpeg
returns **1:37**
